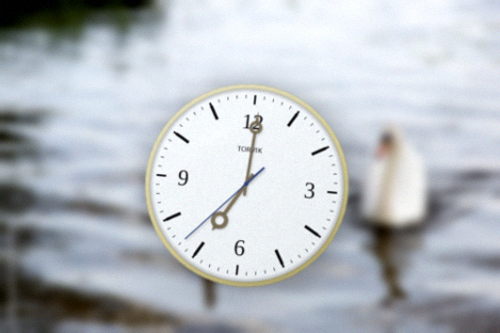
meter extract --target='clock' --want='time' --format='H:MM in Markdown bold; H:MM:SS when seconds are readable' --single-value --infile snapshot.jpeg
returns **7:00:37**
